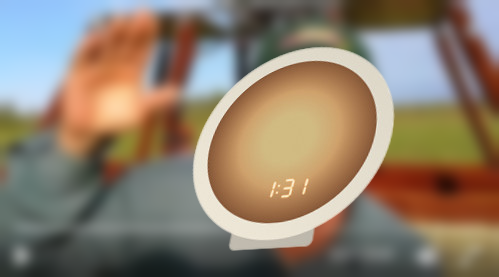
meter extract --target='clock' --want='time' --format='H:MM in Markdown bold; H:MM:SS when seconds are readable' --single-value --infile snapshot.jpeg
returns **1:31**
